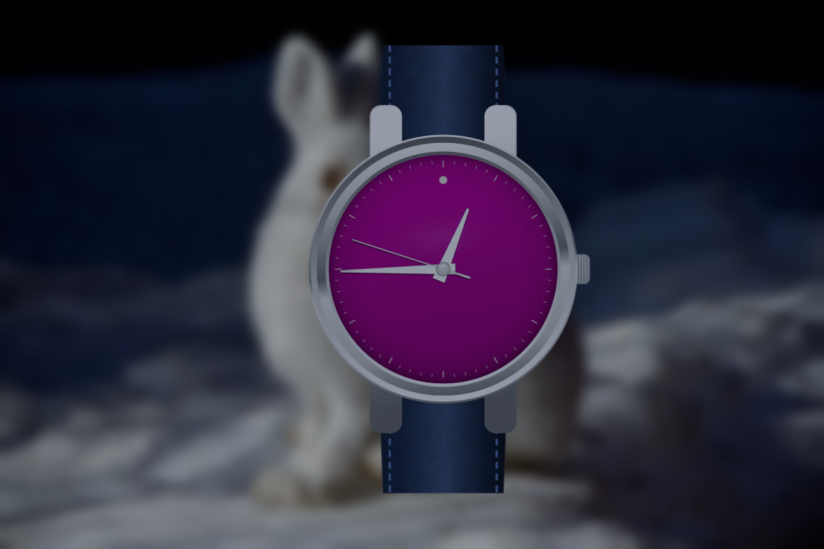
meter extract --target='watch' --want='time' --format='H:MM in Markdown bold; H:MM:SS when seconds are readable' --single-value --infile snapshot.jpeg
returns **12:44:48**
